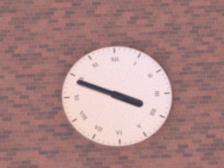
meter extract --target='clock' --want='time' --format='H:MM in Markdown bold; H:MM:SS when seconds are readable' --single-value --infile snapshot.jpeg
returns **3:49**
